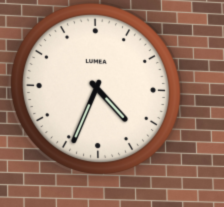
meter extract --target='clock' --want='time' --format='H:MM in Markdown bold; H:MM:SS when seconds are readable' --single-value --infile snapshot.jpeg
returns **4:34**
